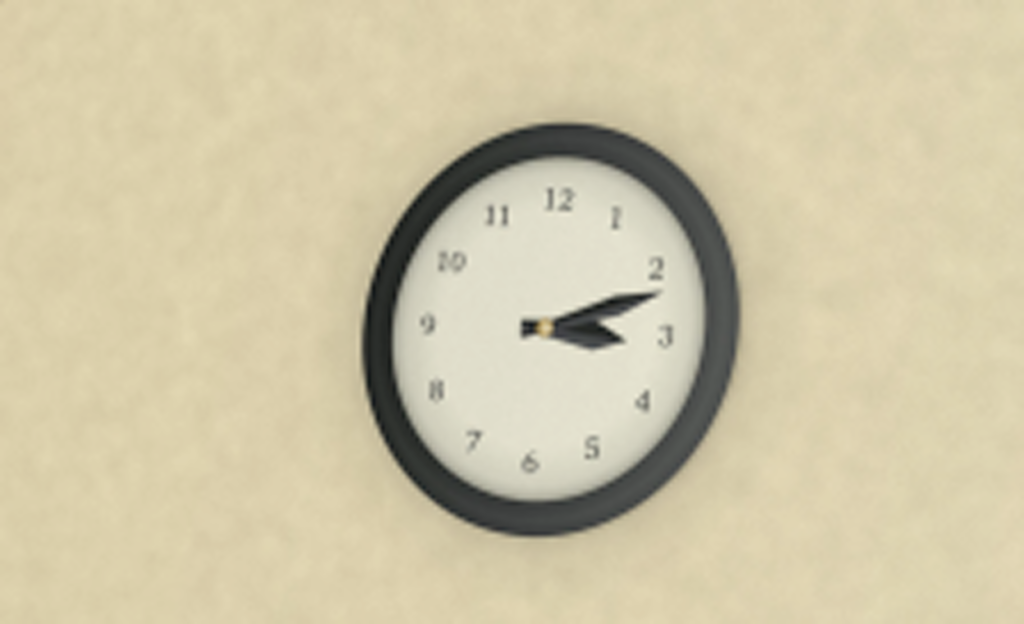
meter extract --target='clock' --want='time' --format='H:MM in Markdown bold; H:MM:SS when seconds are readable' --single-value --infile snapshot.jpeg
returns **3:12**
